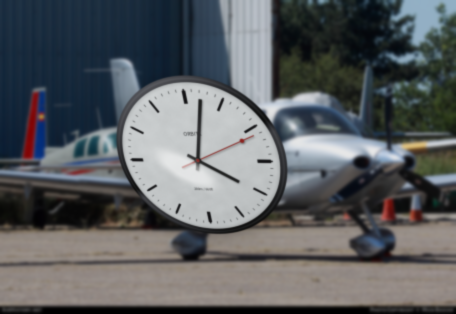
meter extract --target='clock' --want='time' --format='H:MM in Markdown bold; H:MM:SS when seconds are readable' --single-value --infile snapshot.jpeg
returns **4:02:11**
